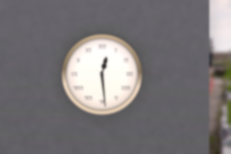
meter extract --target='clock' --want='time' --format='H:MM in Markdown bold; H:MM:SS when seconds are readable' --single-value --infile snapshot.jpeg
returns **12:29**
